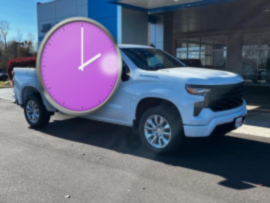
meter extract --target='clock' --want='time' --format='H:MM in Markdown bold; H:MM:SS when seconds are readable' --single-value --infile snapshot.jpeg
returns **2:00**
